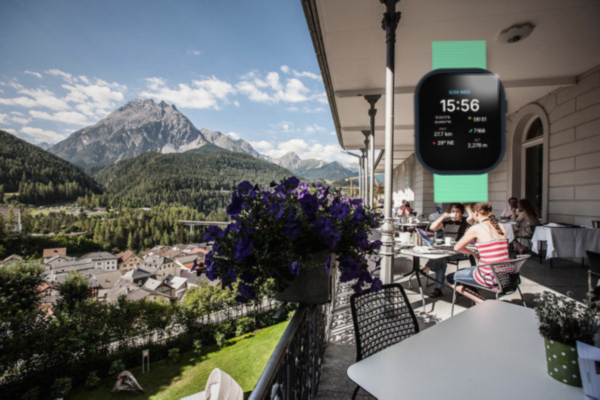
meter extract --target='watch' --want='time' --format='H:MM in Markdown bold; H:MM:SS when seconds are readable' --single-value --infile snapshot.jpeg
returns **15:56**
